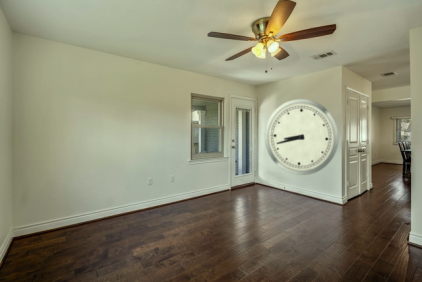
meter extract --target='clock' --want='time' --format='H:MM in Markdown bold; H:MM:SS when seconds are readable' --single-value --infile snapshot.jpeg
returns **8:42**
